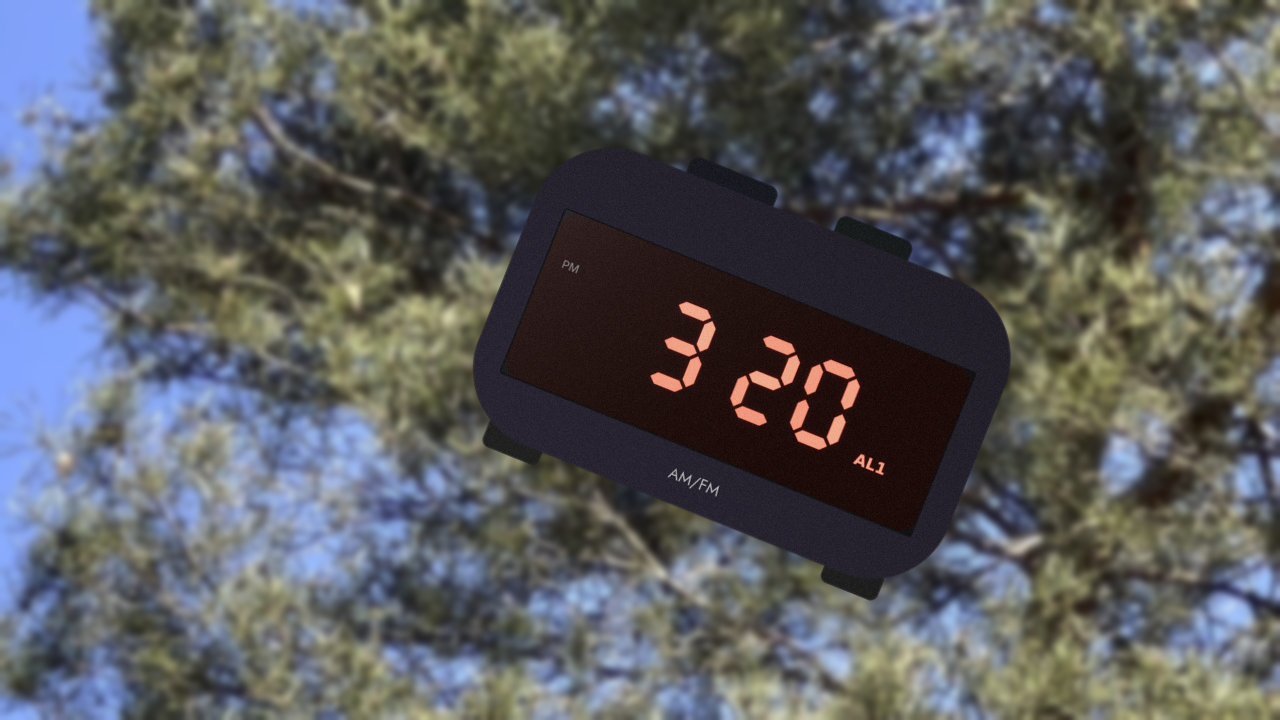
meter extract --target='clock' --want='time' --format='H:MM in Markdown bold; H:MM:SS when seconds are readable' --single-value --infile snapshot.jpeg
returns **3:20**
